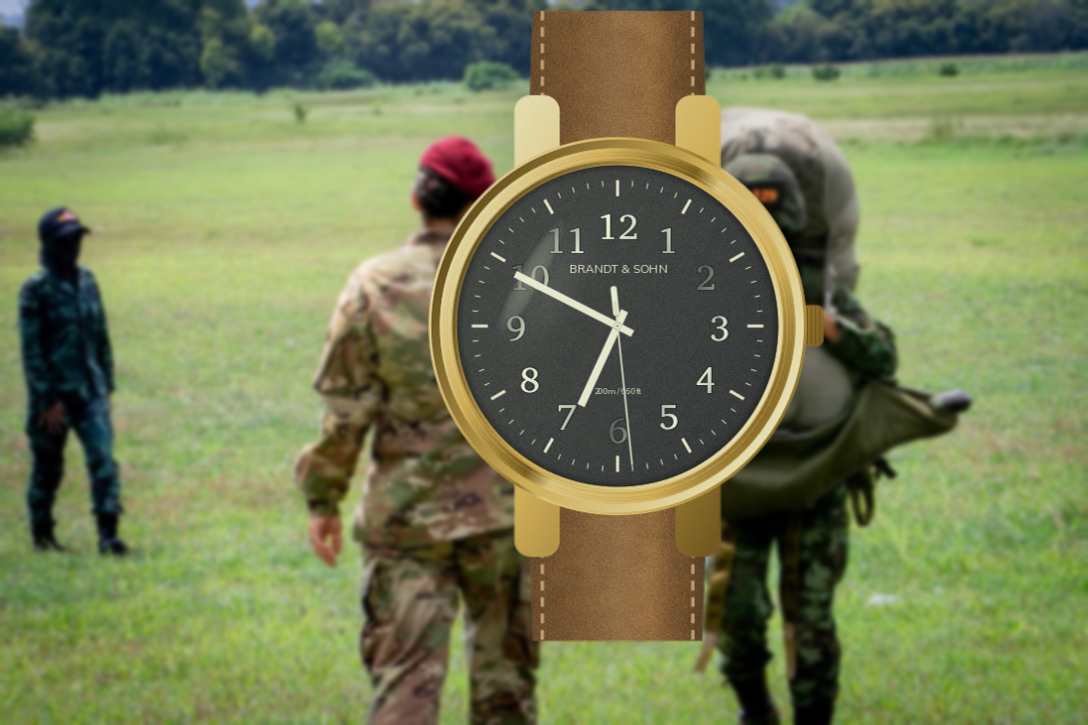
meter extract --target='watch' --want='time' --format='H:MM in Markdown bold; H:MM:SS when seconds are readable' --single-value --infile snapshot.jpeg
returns **6:49:29**
